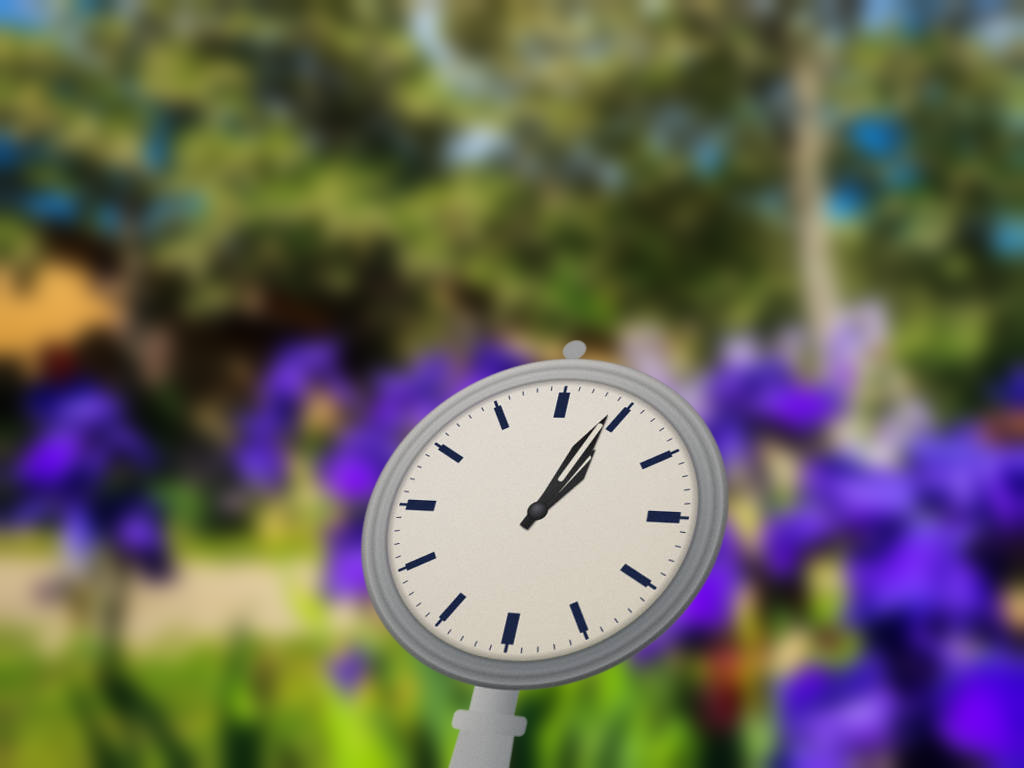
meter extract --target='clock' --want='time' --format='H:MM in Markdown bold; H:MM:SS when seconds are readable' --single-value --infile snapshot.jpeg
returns **1:04**
